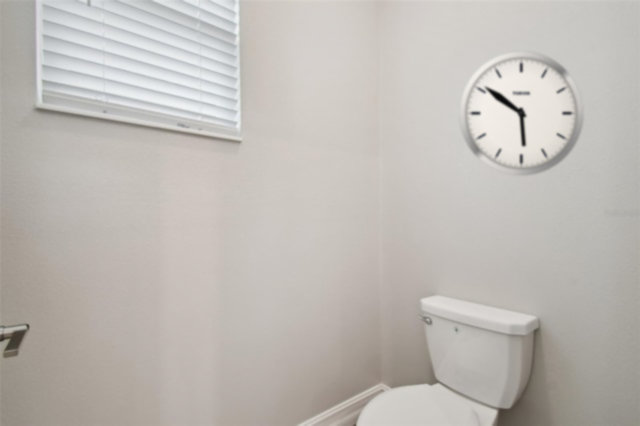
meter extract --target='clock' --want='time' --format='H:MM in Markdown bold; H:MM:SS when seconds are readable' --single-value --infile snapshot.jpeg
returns **5:51**
